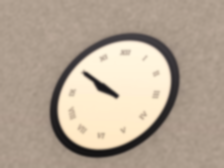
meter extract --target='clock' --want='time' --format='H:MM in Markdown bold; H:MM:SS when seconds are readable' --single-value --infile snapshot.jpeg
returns **9:50**
